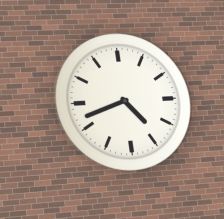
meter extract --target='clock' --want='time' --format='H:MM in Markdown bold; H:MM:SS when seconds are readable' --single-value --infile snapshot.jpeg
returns **4:42**
